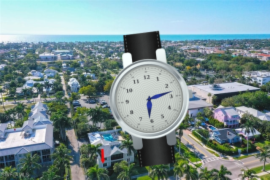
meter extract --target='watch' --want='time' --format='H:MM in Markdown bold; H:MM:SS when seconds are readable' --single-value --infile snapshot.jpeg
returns **6:13**
